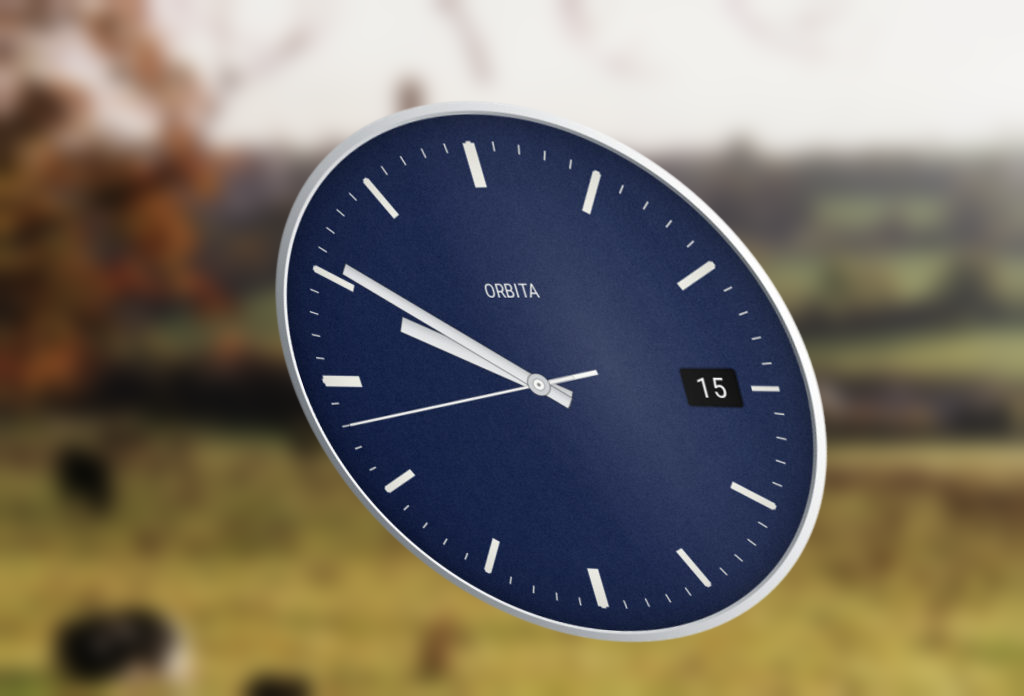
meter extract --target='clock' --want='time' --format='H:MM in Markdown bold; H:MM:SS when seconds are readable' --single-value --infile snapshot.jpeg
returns **9:50:43**
